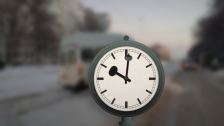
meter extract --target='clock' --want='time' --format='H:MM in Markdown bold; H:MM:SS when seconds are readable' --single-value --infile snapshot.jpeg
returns **10:01**
